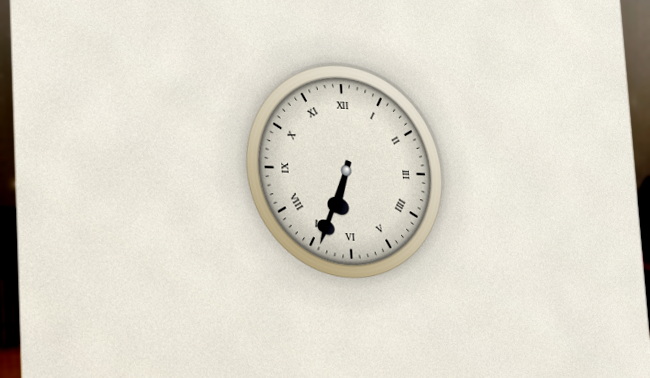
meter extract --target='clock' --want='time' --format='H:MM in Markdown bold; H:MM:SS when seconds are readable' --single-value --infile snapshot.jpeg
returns **6:34**
